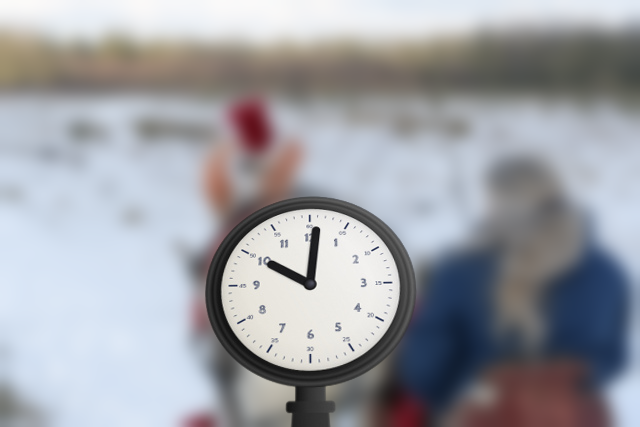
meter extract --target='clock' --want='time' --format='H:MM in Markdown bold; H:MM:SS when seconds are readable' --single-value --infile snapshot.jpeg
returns **10:01**
